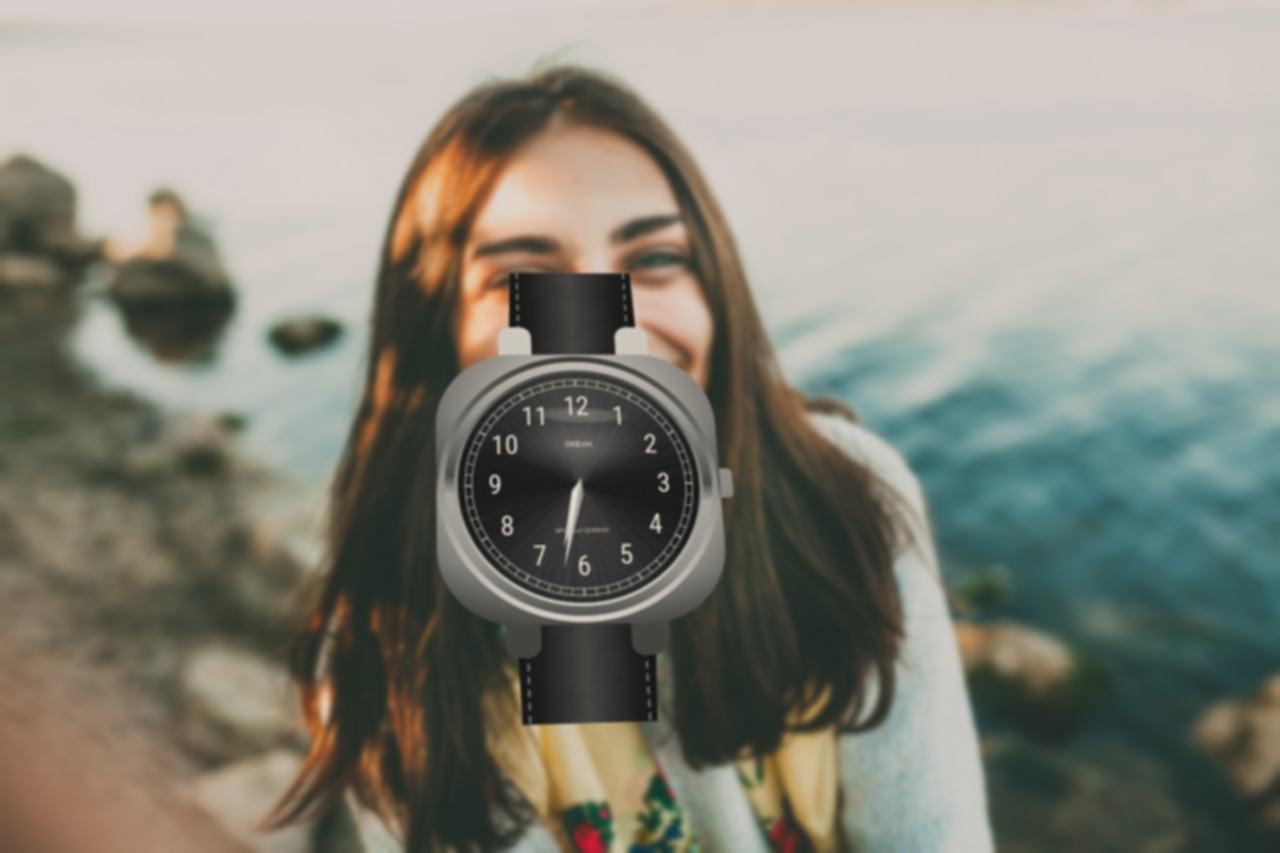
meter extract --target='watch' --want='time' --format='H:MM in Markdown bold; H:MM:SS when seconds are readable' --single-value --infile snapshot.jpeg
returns **6:32**
